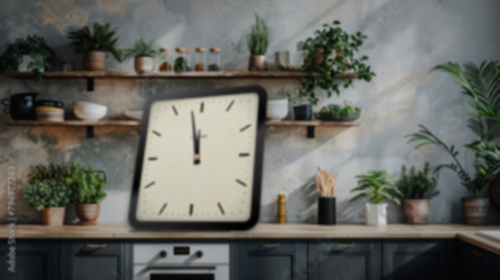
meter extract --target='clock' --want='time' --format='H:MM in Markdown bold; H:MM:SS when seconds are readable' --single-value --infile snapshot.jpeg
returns **11:58**
